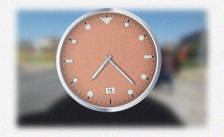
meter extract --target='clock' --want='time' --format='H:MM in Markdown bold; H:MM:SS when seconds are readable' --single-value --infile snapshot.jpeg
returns **7:23**
